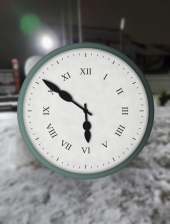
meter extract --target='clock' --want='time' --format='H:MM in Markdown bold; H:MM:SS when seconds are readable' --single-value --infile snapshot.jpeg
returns **5:51**
